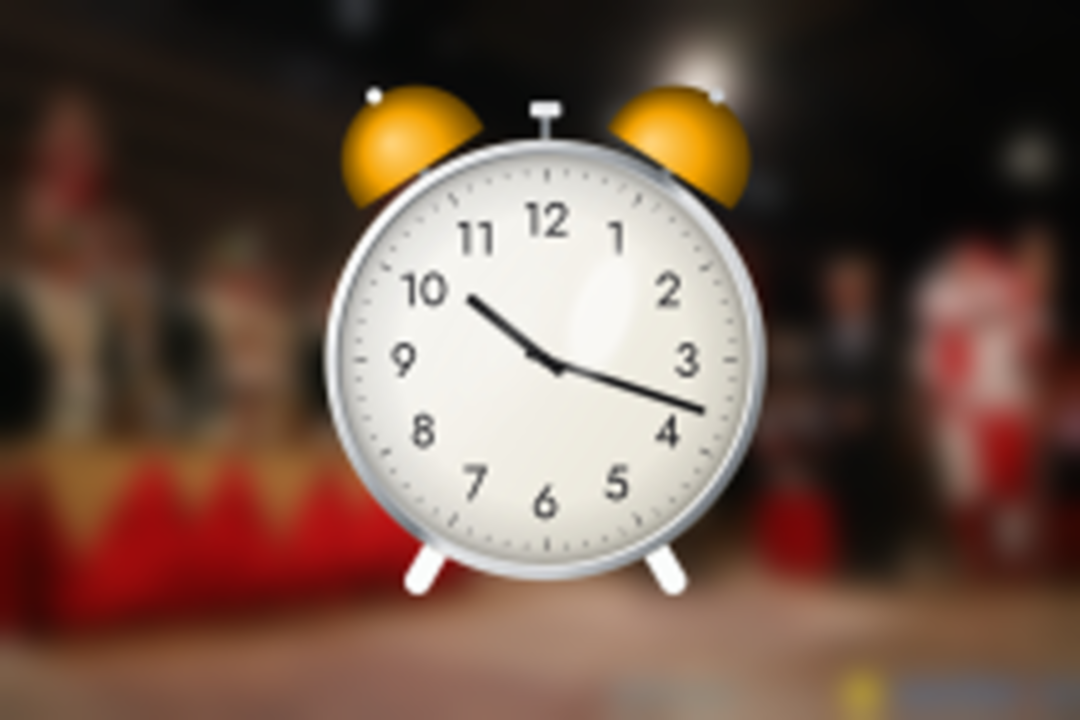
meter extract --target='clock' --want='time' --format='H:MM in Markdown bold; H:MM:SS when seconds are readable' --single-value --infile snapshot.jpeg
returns **10:18**
